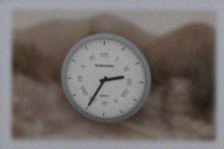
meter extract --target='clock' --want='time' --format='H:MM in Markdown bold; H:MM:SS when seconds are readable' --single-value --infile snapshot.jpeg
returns **2:35**
